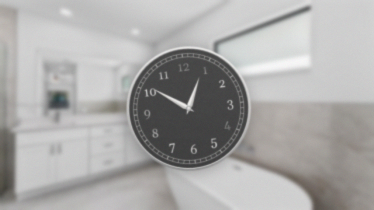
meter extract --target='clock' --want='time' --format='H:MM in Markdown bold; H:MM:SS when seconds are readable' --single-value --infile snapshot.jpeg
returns **12:51**
